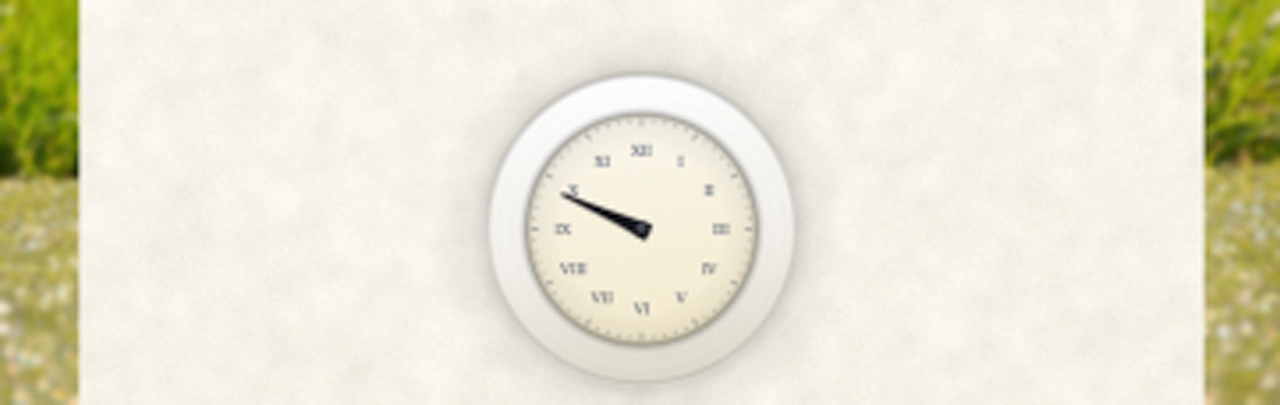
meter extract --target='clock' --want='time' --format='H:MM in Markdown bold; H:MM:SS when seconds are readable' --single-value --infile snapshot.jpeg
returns **9:49**
